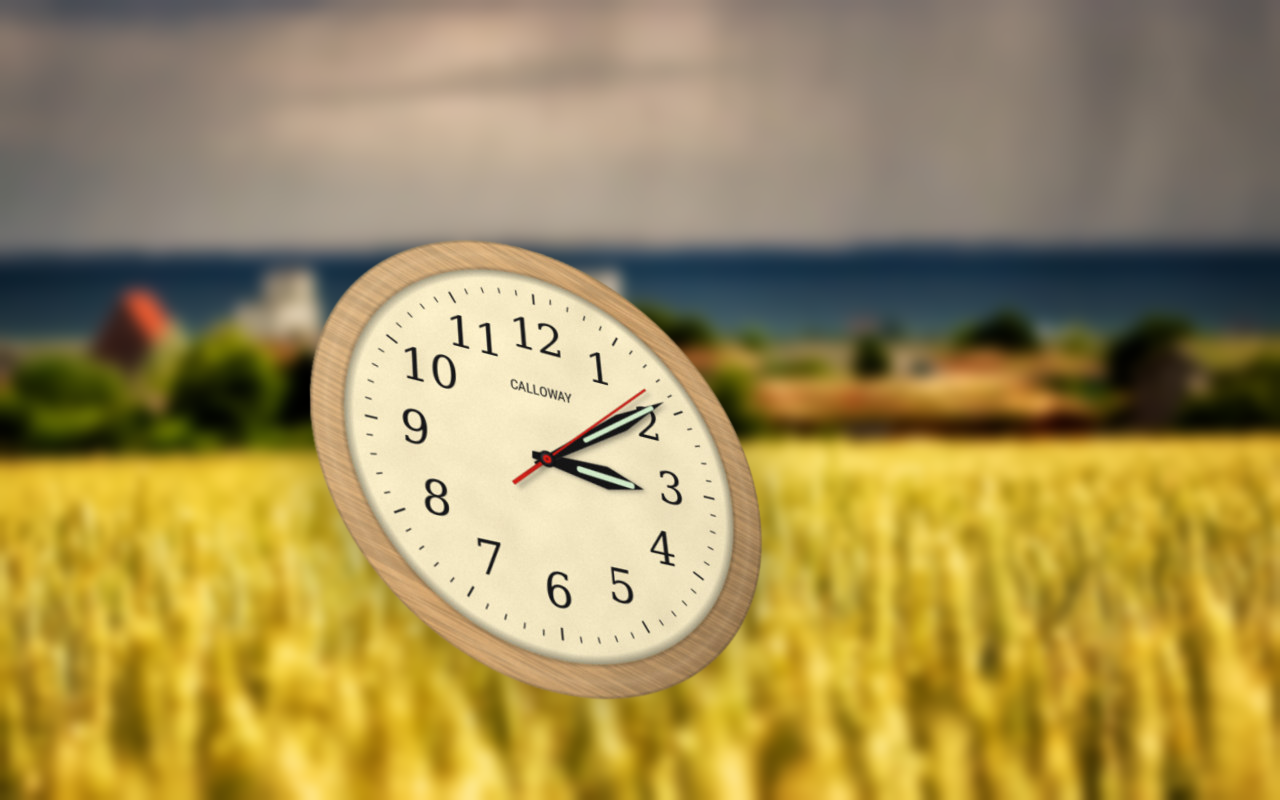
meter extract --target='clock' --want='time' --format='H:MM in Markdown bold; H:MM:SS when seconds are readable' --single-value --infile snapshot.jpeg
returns **3:09:08**
